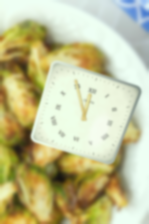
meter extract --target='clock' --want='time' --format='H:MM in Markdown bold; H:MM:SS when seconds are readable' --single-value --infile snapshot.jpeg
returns **11:55**
